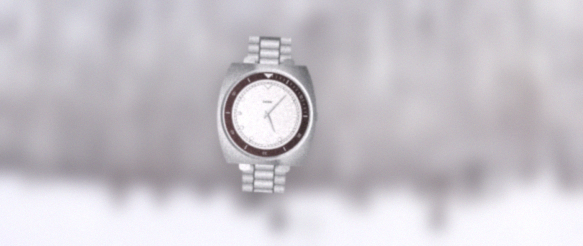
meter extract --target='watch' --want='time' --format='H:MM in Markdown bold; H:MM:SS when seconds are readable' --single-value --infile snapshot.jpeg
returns **5:07**
